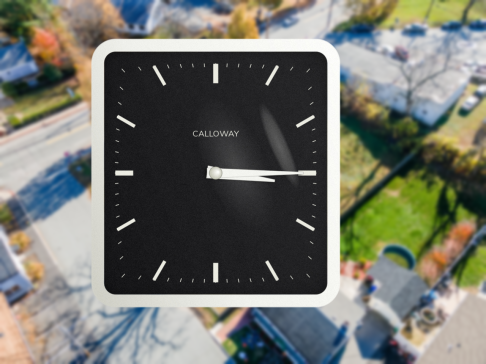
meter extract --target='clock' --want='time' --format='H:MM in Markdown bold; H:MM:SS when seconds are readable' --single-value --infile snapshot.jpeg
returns **3:15**
